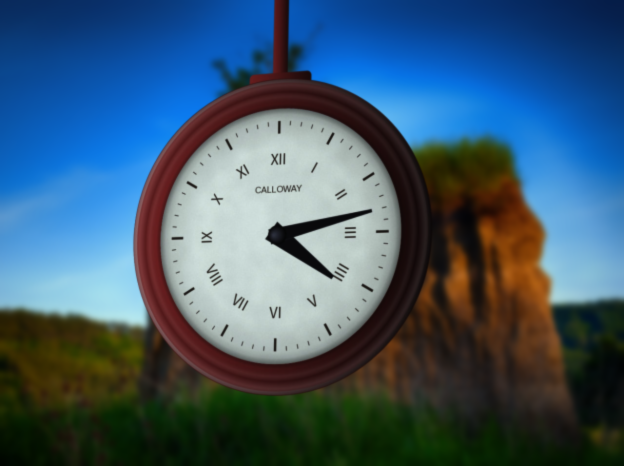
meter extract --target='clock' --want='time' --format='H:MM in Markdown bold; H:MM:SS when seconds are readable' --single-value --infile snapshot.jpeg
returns **4:13**
